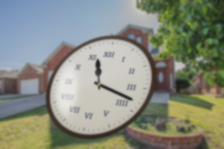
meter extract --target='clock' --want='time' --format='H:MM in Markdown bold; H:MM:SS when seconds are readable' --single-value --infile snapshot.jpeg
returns **11:18**
